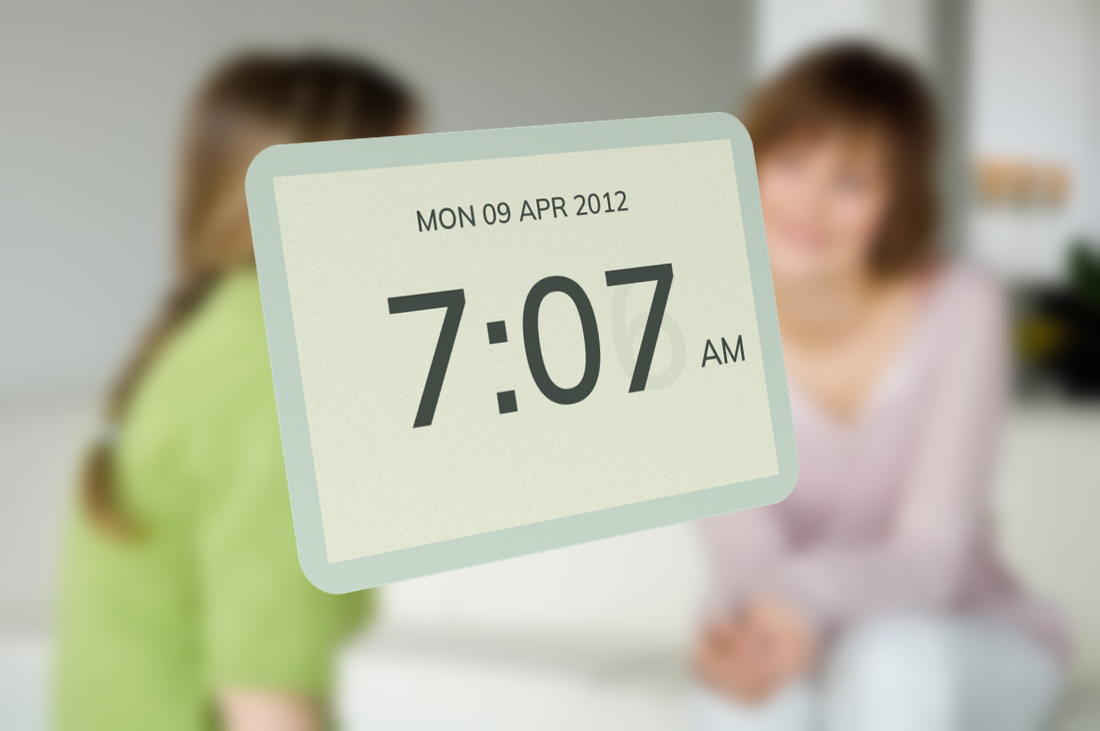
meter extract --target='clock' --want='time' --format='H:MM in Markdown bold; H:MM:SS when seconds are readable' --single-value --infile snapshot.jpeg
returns **7:07**
